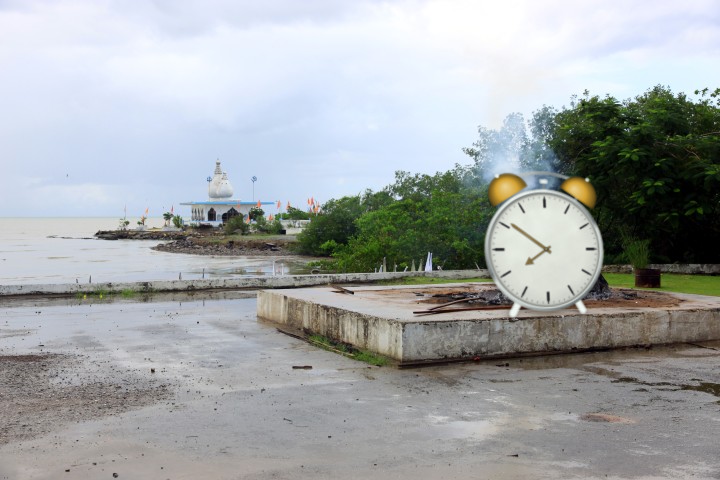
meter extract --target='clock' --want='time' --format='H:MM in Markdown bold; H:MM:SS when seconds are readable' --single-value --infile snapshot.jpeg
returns **7:51**
